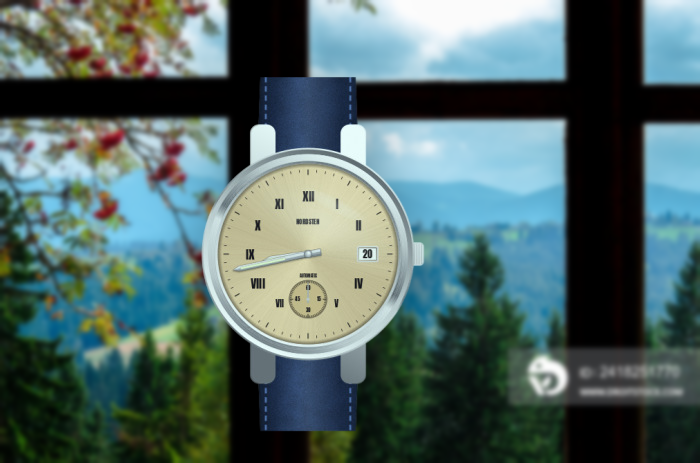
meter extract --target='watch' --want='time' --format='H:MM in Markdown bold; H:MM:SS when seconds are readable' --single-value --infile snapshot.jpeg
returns **8:43**
